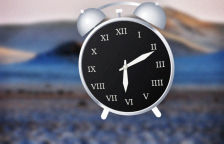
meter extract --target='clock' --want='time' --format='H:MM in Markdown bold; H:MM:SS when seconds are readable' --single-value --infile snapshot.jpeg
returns **6:11**
